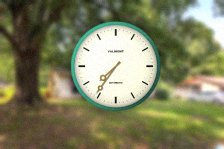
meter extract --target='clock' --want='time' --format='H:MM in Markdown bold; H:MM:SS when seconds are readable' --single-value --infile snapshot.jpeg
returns **7:36**
